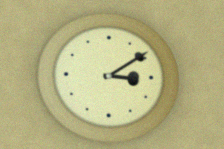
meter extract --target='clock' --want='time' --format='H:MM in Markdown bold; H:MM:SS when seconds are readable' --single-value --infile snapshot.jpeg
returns **3:09**
